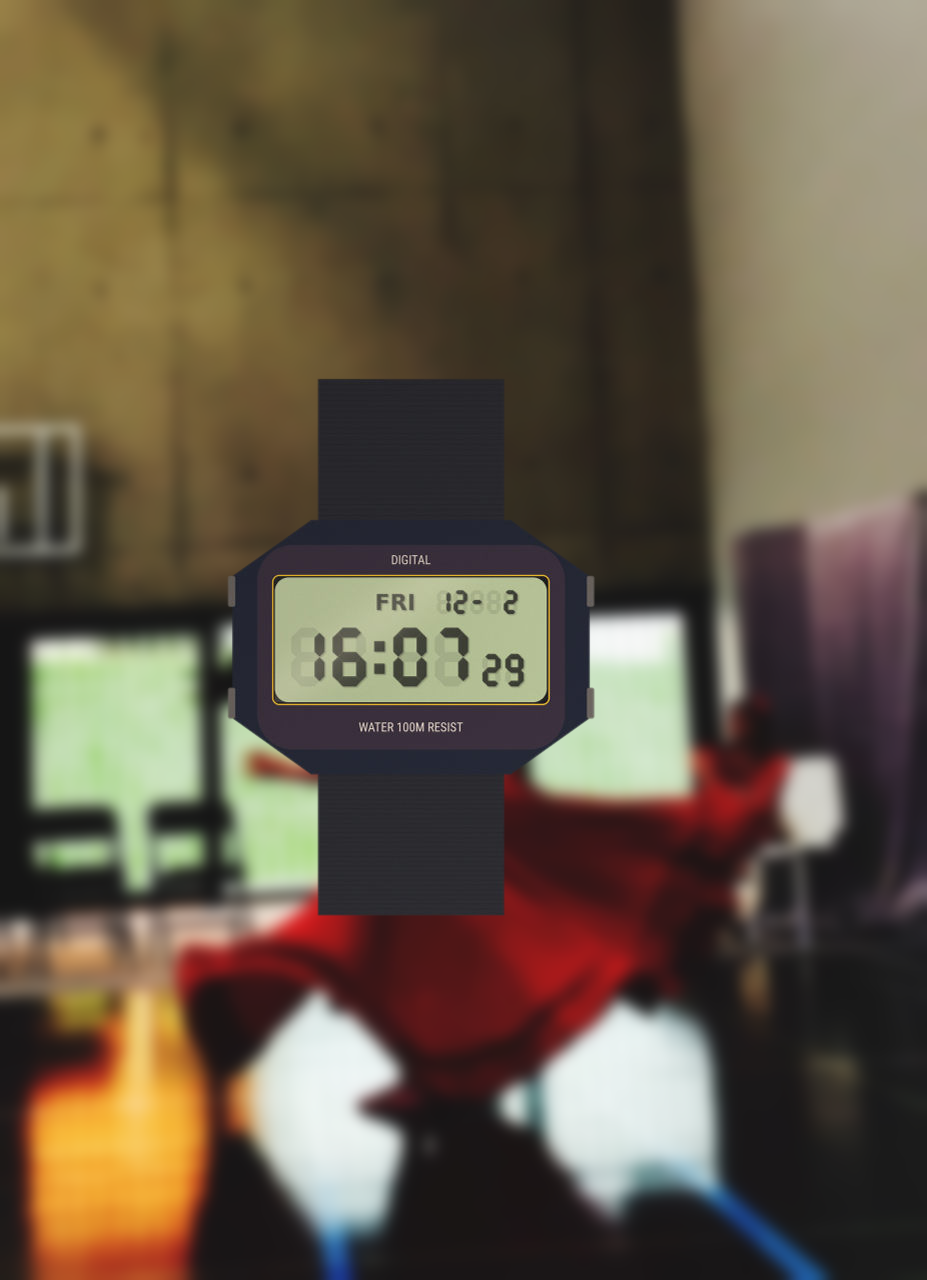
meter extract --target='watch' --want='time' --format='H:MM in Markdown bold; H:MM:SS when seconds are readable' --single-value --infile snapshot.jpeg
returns **16:07:29**
